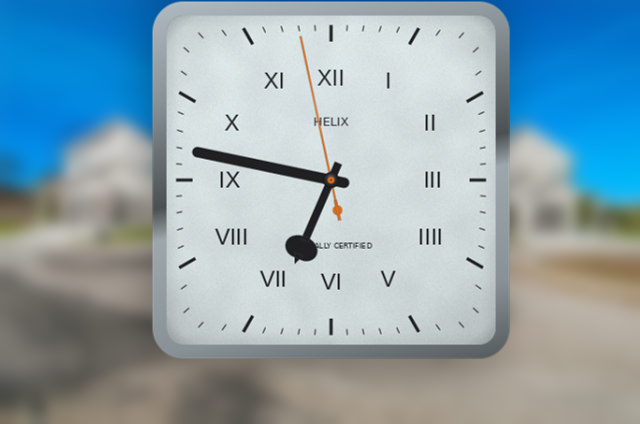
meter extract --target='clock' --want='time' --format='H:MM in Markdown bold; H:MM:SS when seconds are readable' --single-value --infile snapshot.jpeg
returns **6:46:58**
